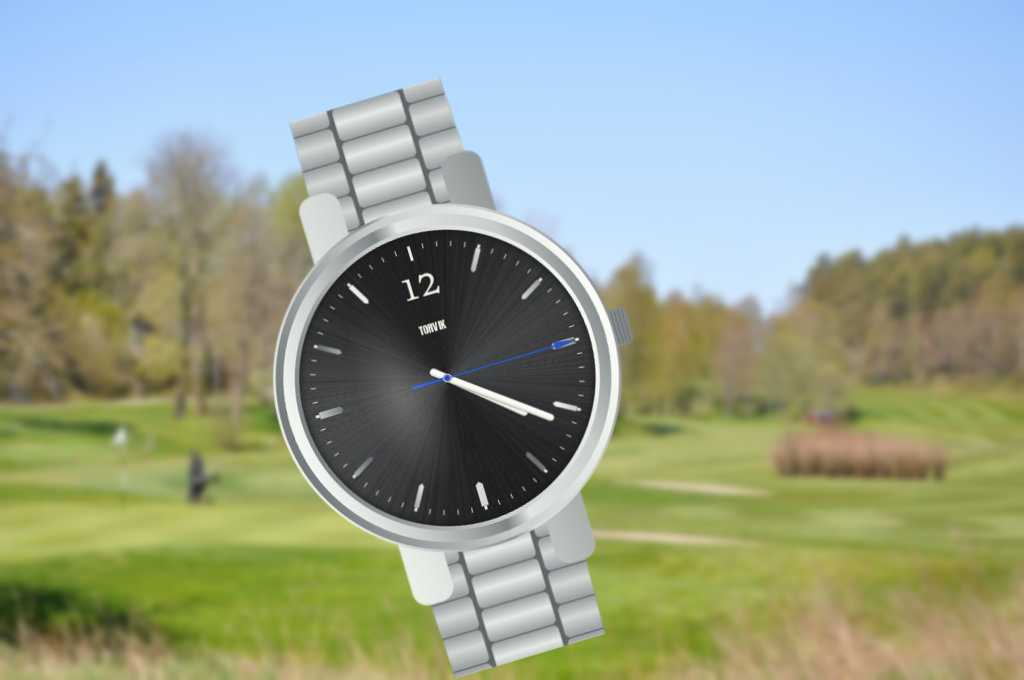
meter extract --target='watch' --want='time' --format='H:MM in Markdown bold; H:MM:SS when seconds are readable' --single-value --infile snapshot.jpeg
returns **4:21:15**
